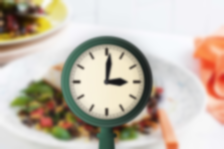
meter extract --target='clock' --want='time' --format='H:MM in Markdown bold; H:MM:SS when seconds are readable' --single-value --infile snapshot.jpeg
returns **3:01**
